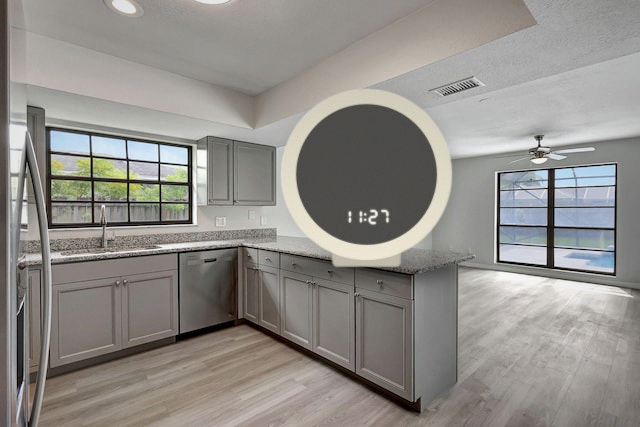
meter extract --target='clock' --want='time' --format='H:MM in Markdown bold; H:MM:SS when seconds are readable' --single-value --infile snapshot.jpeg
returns **11:27**
